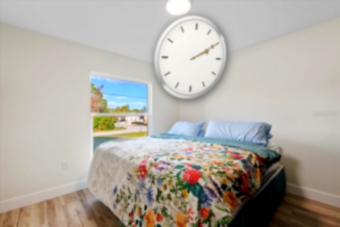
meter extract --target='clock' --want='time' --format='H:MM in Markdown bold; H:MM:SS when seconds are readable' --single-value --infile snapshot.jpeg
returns **2:10**
